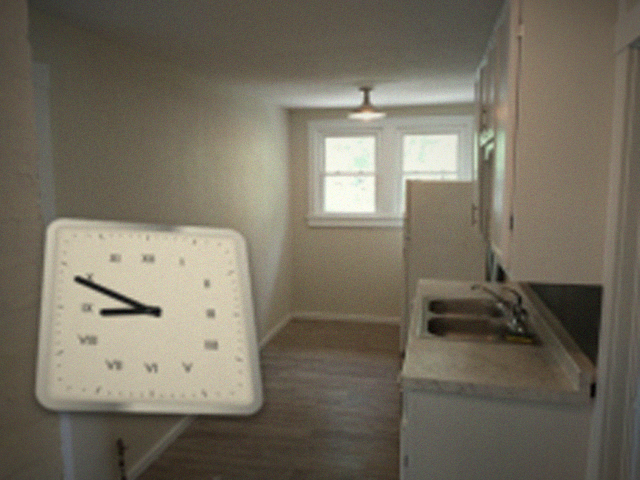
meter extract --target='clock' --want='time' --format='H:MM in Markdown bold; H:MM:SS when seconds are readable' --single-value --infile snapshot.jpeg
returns **8:49**
